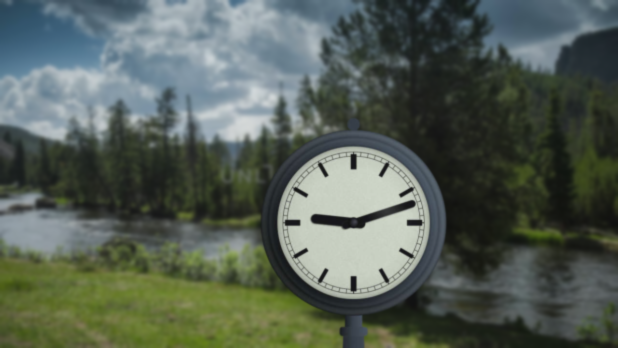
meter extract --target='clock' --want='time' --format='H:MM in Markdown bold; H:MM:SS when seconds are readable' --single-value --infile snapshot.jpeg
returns **9:12**
